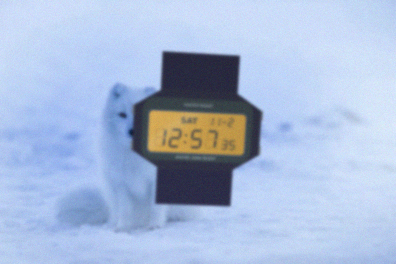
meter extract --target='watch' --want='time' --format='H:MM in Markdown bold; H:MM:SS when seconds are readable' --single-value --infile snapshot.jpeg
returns **12:57**
